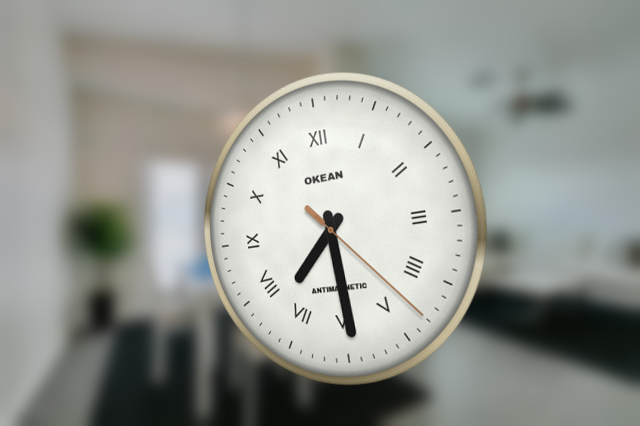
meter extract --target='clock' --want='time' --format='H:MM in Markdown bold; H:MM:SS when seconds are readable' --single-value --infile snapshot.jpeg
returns **7:29:23**
